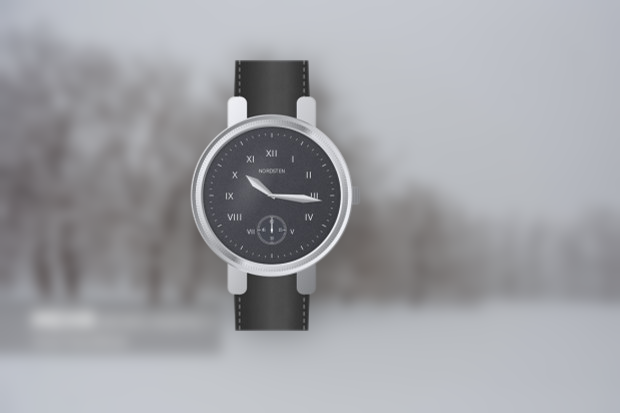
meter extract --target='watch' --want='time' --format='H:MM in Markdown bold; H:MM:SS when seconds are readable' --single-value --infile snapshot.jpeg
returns **10:16**
